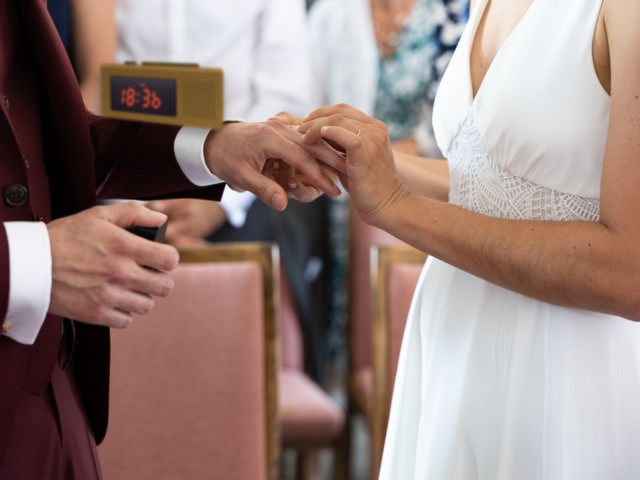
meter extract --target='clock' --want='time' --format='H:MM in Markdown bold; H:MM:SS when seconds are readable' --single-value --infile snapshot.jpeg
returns **18:36**
